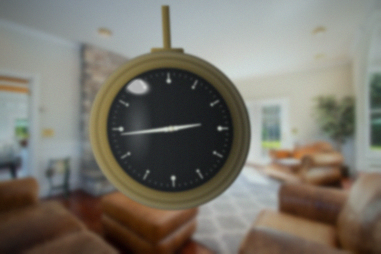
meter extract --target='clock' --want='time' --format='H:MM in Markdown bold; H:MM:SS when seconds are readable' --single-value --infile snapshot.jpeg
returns **2:44**
